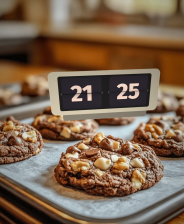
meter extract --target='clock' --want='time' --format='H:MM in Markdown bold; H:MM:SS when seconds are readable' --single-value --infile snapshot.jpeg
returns **21:25**
